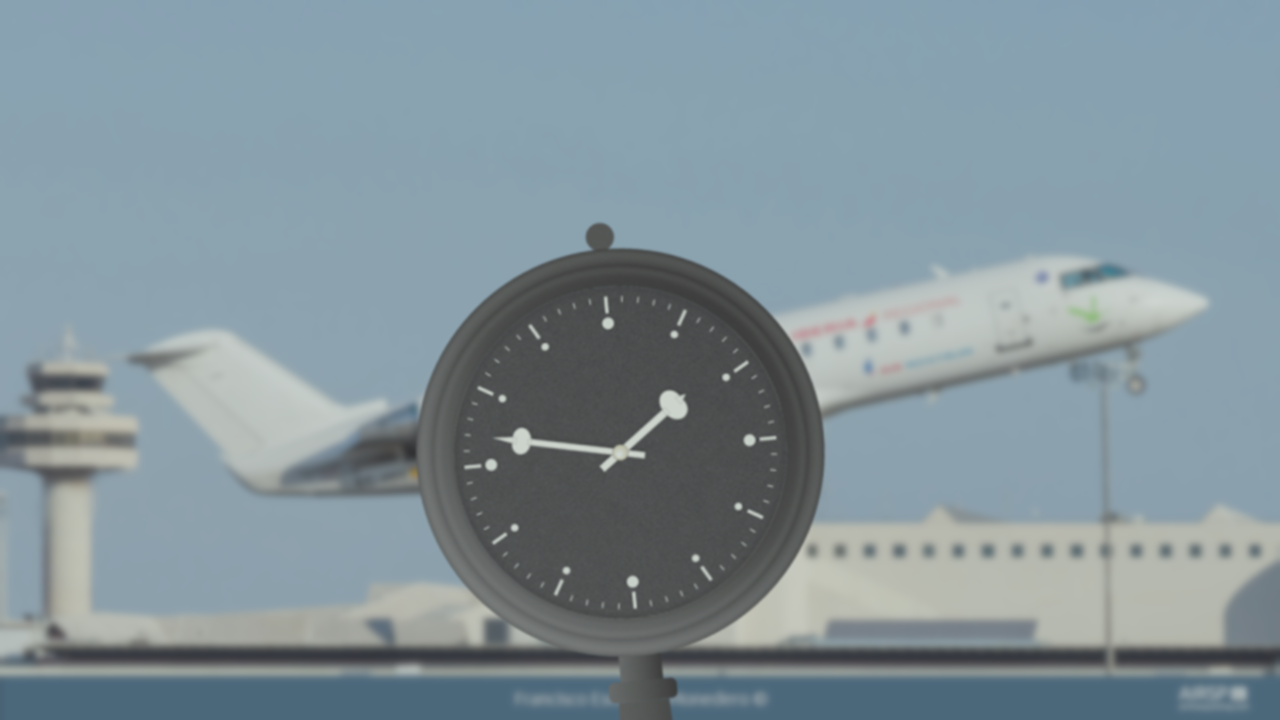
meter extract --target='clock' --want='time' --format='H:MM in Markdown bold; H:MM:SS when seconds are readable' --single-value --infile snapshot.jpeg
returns **1:47**
